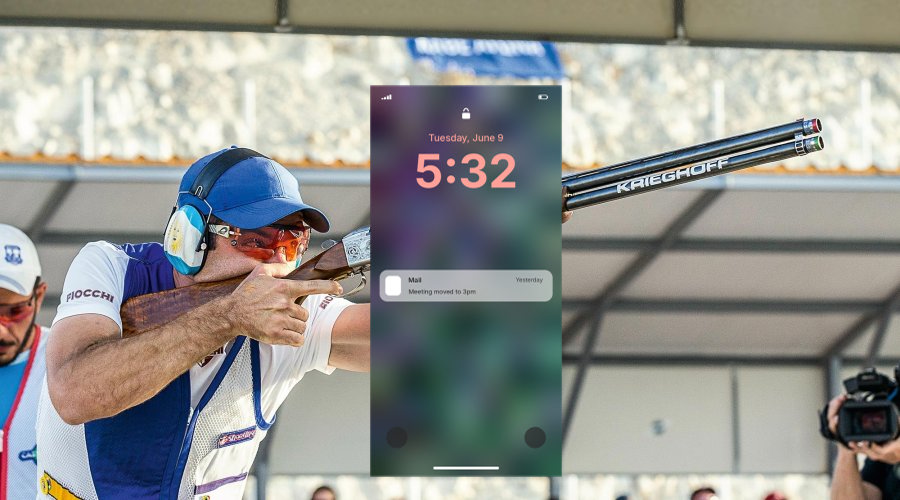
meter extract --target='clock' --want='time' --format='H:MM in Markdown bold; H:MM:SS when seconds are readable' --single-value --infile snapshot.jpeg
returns **5:32**
